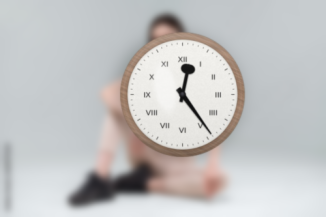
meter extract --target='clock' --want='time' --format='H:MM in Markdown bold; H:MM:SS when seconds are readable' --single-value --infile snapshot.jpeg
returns **12:24**
